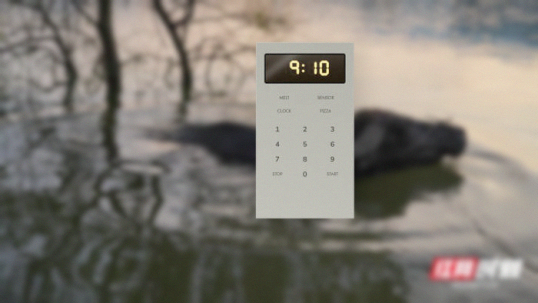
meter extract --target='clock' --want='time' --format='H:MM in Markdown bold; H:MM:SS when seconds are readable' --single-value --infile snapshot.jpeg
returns **9:10**
